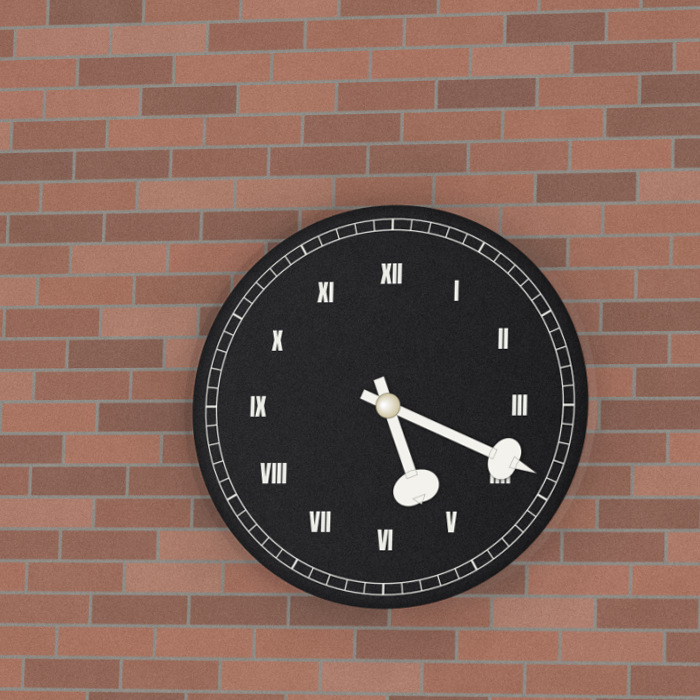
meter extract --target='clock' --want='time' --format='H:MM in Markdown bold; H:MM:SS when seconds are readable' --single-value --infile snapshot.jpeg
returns **5:19**
